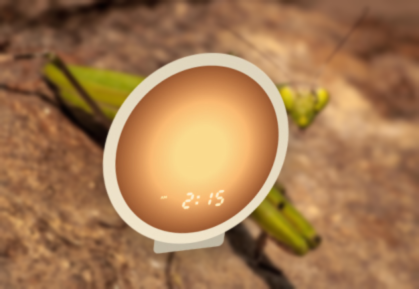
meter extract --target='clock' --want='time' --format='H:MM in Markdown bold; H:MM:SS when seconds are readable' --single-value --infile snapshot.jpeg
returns **2:15**
